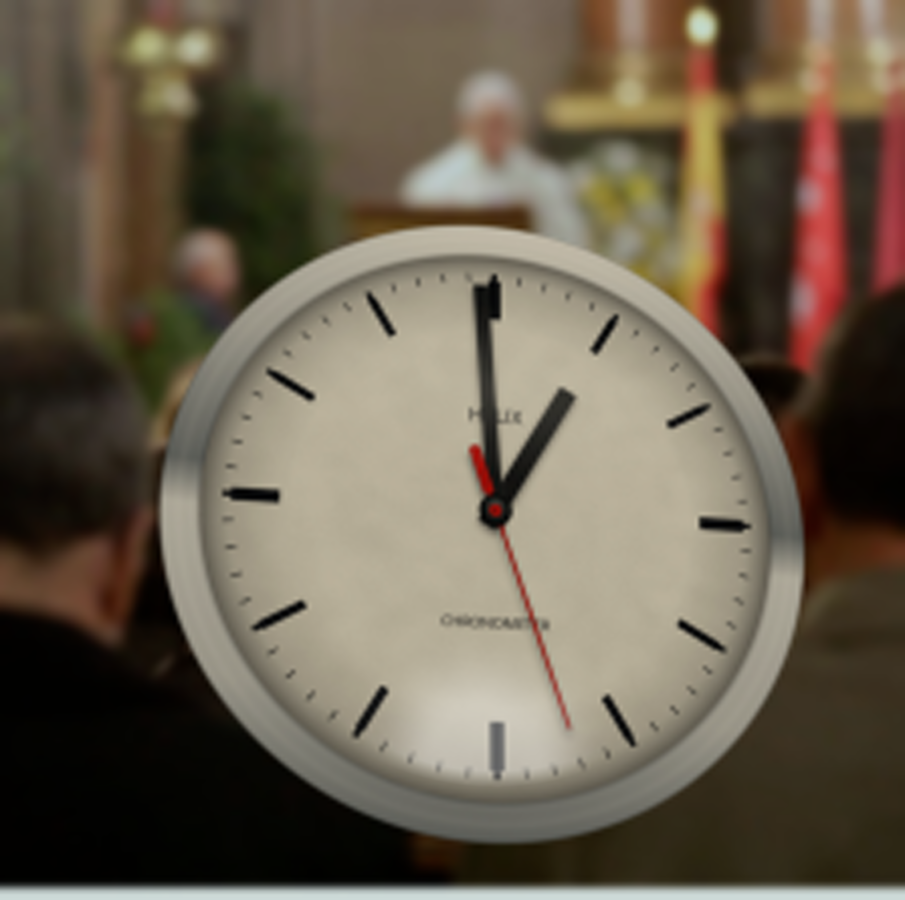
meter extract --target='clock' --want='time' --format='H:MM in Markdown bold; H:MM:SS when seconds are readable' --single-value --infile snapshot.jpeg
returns **12:59:27**
